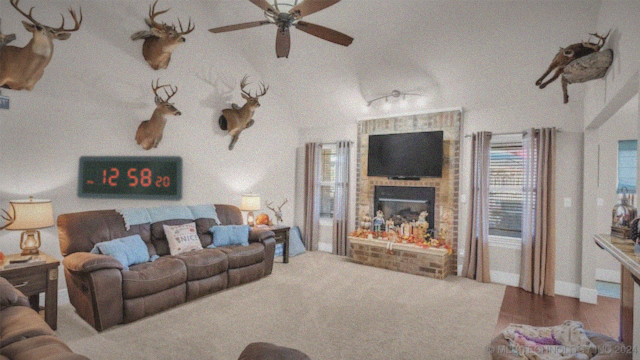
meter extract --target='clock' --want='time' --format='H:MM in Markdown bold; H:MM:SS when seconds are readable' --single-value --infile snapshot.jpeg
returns **12:58**
